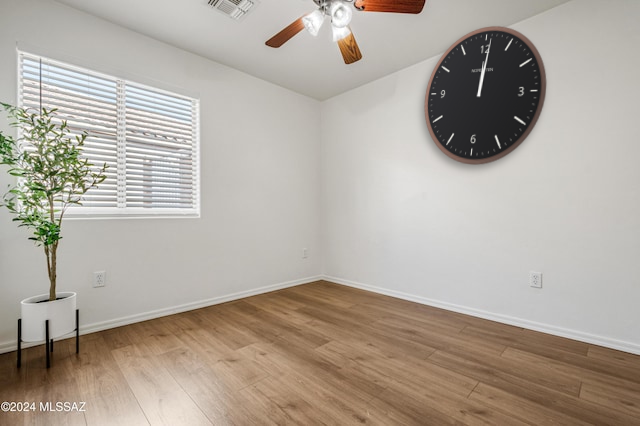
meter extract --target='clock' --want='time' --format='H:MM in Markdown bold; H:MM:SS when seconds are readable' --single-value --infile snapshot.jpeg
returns **12:01**
